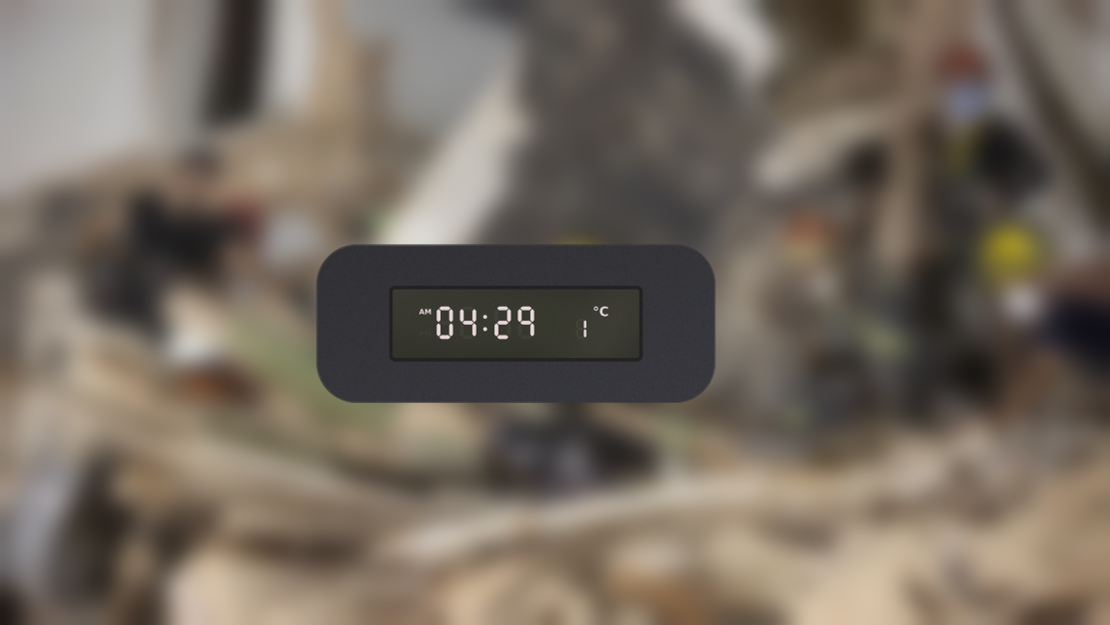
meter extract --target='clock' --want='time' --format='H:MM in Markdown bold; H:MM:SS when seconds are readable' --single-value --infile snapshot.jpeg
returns **4:29**
